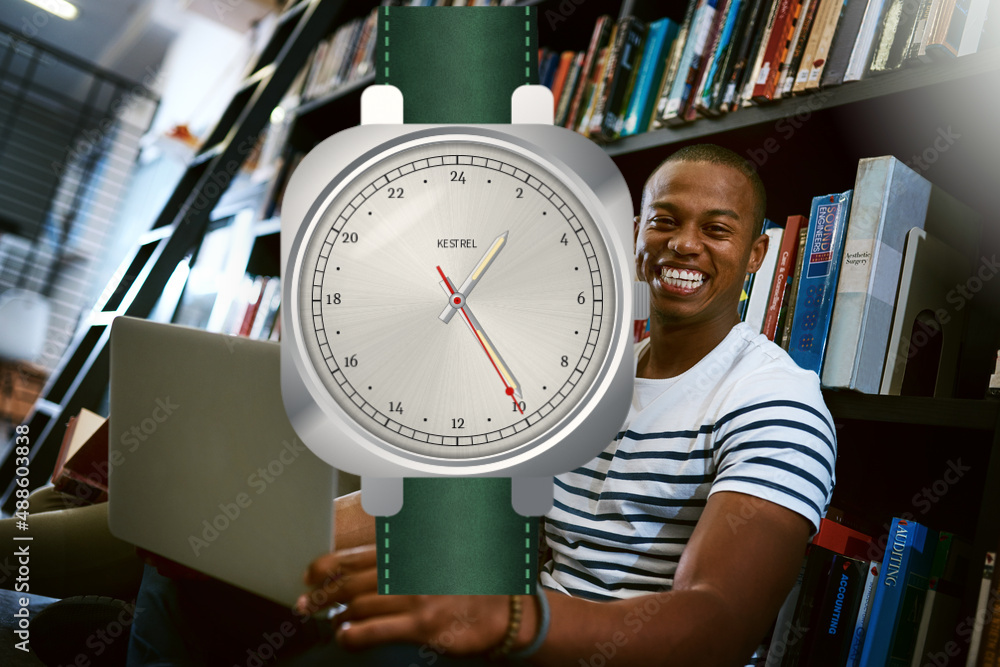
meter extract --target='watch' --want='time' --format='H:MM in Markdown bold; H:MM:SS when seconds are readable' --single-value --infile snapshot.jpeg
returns **2:24:25**
